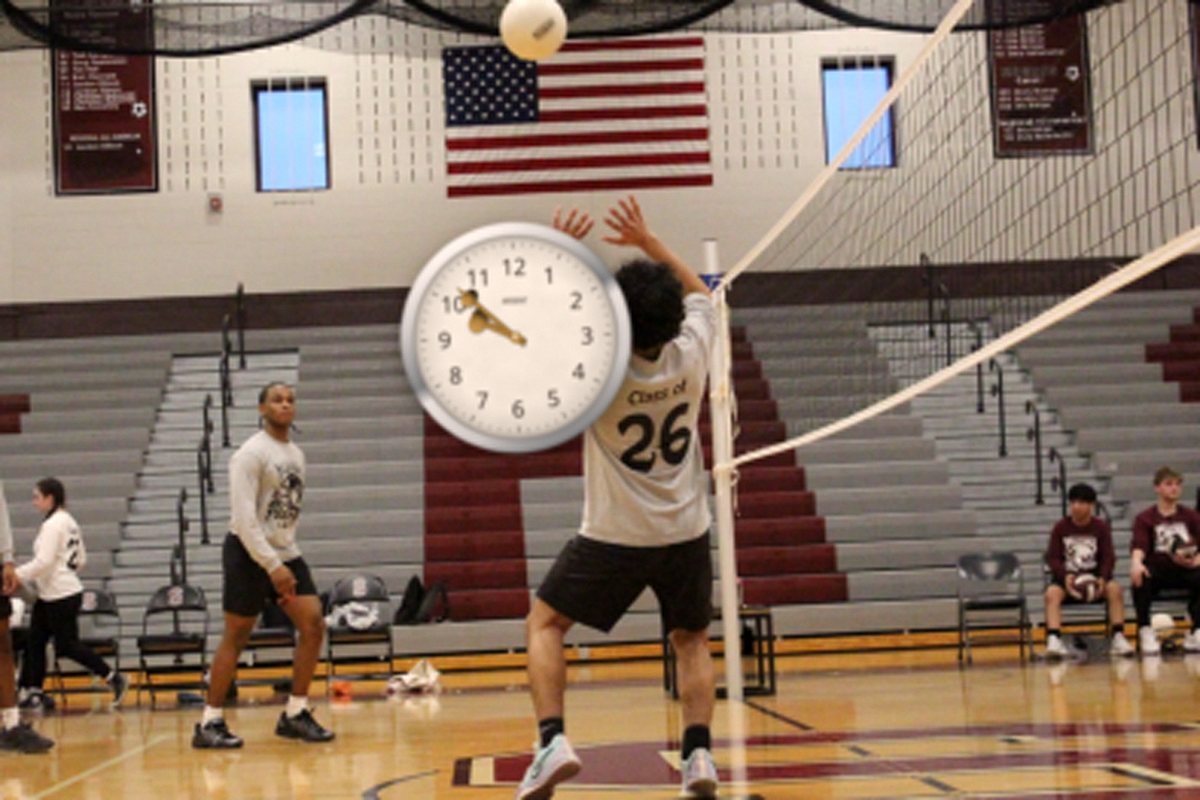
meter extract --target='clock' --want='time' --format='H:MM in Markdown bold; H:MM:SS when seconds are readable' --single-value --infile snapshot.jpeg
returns **9:52**
